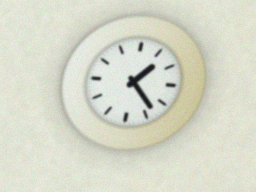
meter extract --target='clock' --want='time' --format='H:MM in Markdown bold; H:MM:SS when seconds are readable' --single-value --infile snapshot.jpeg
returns **1:23**
